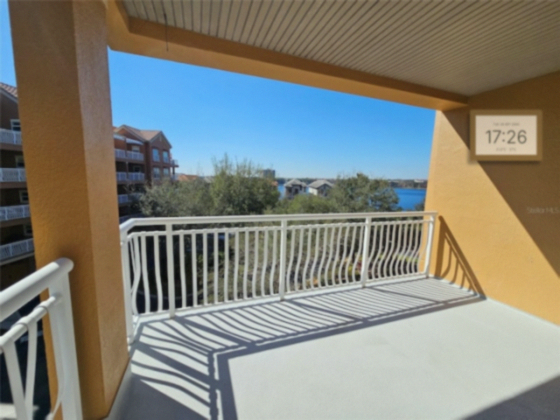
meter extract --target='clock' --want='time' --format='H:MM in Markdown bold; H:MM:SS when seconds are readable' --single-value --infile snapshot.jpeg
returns **17:26**
